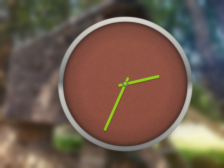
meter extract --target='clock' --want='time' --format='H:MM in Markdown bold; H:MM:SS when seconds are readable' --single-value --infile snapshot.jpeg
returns **2:34**
